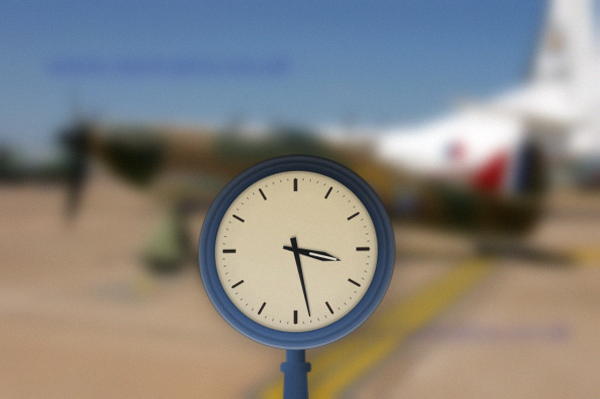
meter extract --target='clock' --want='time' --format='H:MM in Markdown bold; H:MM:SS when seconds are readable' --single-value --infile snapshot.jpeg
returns **3:28**
